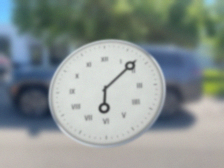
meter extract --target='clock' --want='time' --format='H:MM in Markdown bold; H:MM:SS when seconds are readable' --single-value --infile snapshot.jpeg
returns **6:08**
